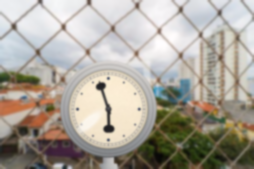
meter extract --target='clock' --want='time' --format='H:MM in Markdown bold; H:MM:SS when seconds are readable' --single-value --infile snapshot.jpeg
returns **5:57**
